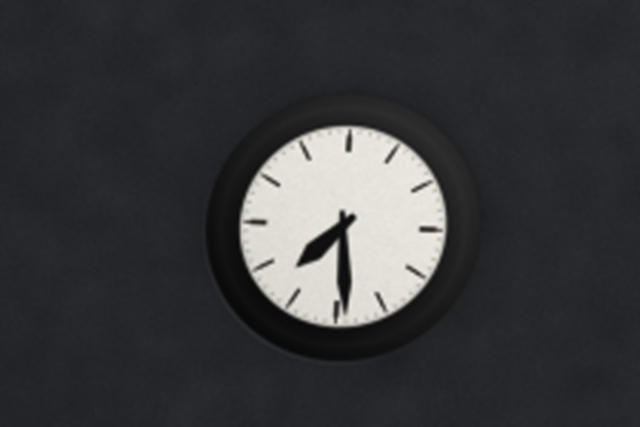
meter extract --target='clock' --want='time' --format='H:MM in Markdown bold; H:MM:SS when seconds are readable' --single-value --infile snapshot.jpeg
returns **7:29**
